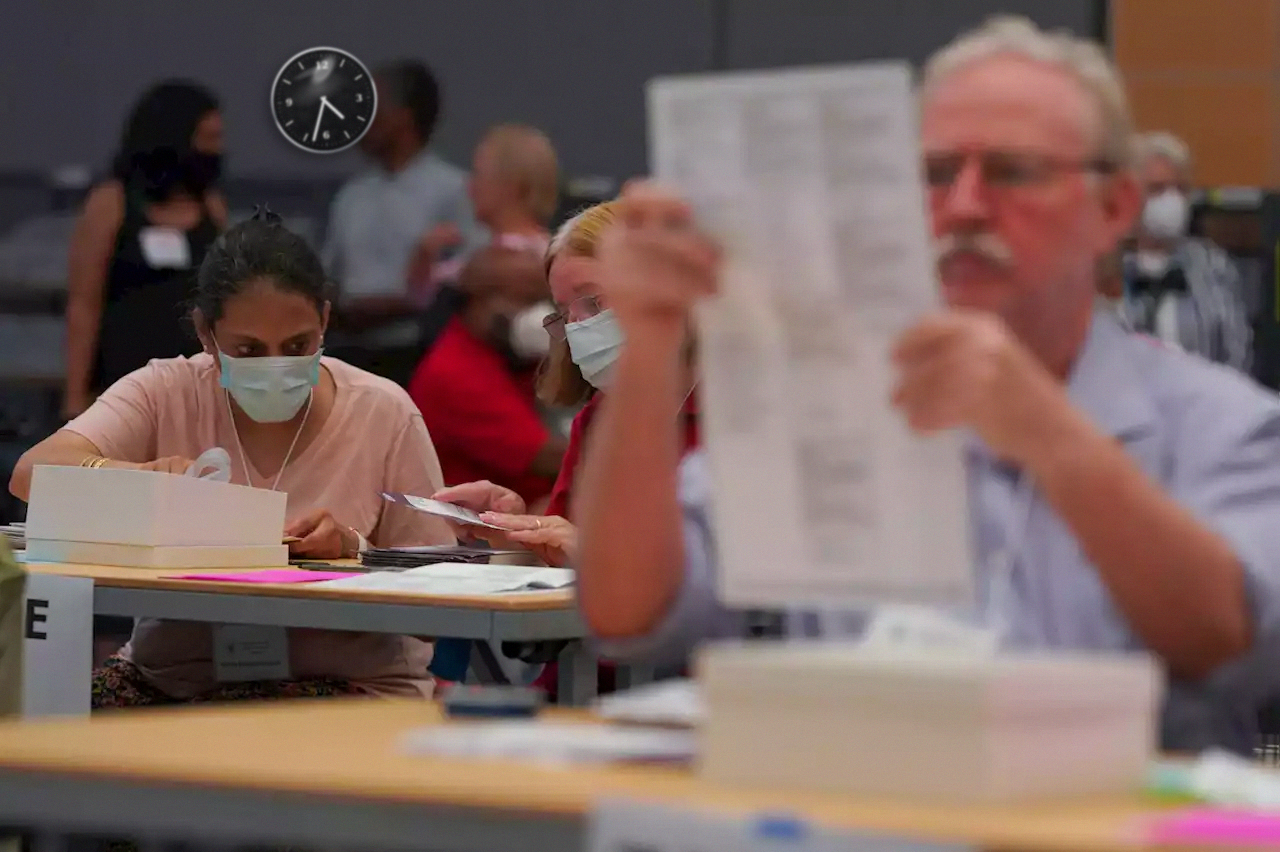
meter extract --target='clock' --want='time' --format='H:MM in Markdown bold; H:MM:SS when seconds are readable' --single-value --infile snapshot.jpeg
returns **4:33**
